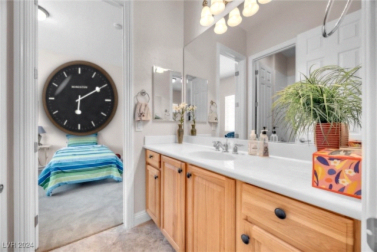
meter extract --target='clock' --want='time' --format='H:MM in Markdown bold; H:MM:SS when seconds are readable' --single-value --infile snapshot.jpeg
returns **6:10**
